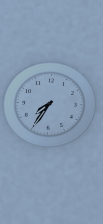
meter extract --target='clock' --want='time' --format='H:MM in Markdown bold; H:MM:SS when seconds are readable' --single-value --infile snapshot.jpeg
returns **7:35**
